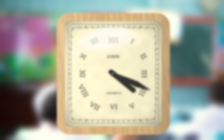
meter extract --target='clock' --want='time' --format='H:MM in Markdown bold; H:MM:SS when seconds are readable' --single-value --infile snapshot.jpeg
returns **4:19**
